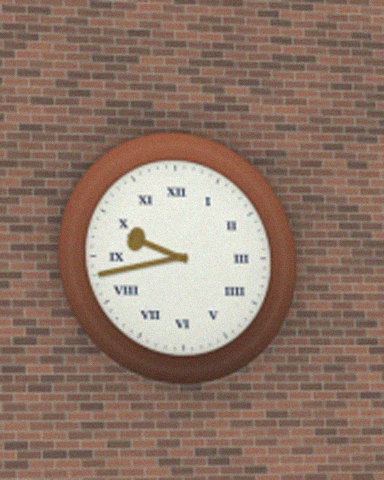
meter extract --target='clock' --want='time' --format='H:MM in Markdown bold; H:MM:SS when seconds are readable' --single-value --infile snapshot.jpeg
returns **9:43**
